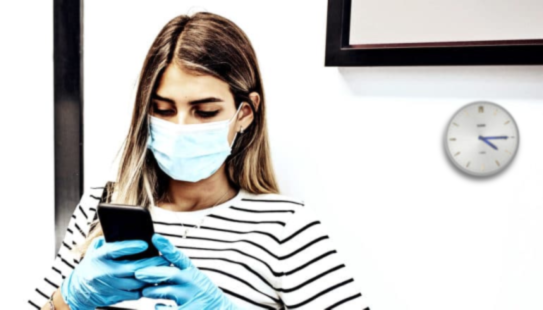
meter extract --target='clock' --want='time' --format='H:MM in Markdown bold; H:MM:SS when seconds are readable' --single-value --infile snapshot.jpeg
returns **4:15**
